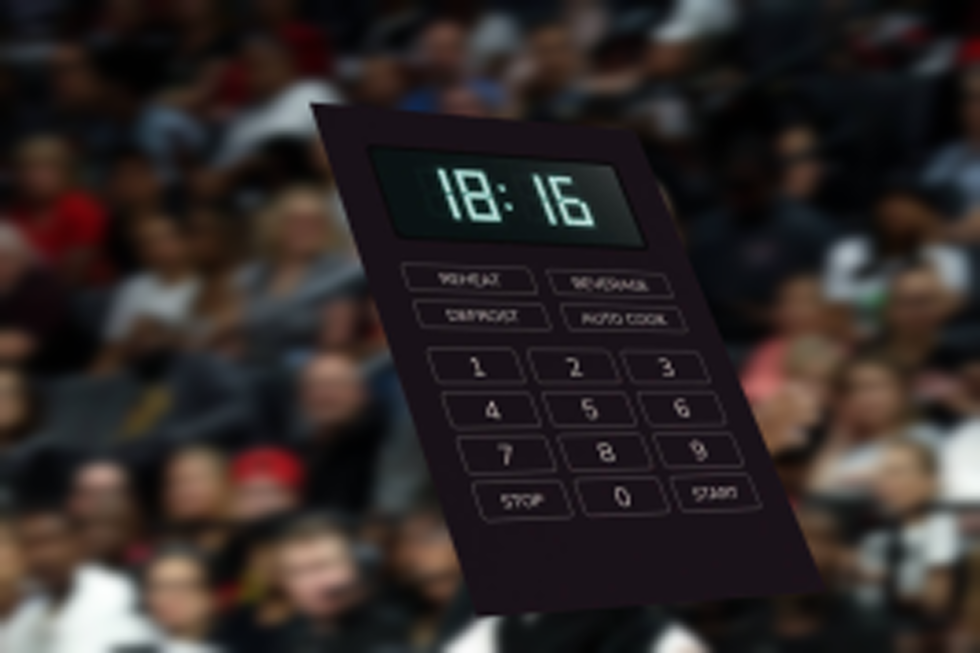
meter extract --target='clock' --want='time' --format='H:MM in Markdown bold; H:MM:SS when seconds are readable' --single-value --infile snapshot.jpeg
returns **18:16**
